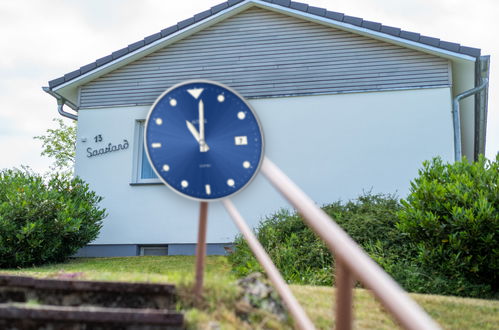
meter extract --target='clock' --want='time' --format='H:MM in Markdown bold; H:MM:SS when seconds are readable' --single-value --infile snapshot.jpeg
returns **11:01**
